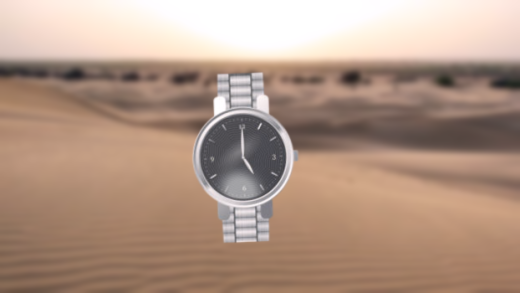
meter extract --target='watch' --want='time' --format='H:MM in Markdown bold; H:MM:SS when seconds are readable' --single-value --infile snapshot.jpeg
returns **5:00**
